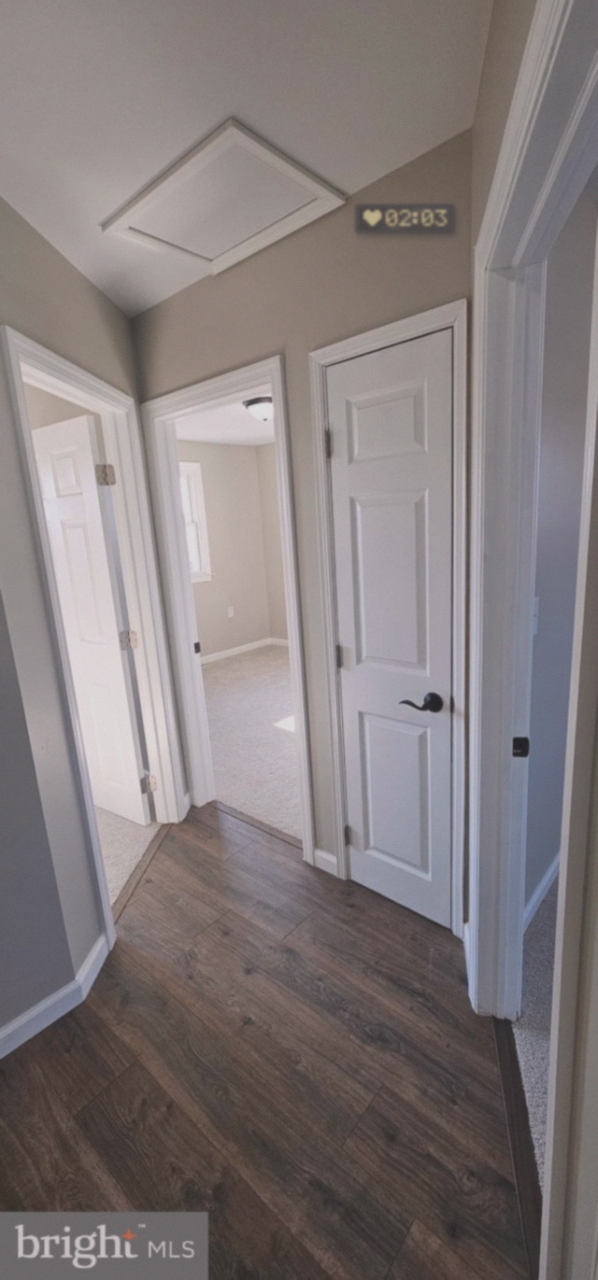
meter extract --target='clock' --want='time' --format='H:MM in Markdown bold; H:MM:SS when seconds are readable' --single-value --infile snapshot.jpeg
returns **2:03**
